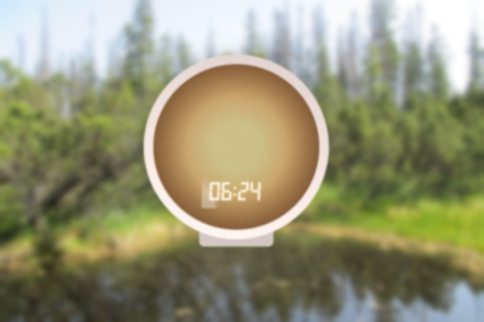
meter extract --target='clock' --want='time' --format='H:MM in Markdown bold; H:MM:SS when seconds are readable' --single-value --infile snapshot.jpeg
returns **6:24**
